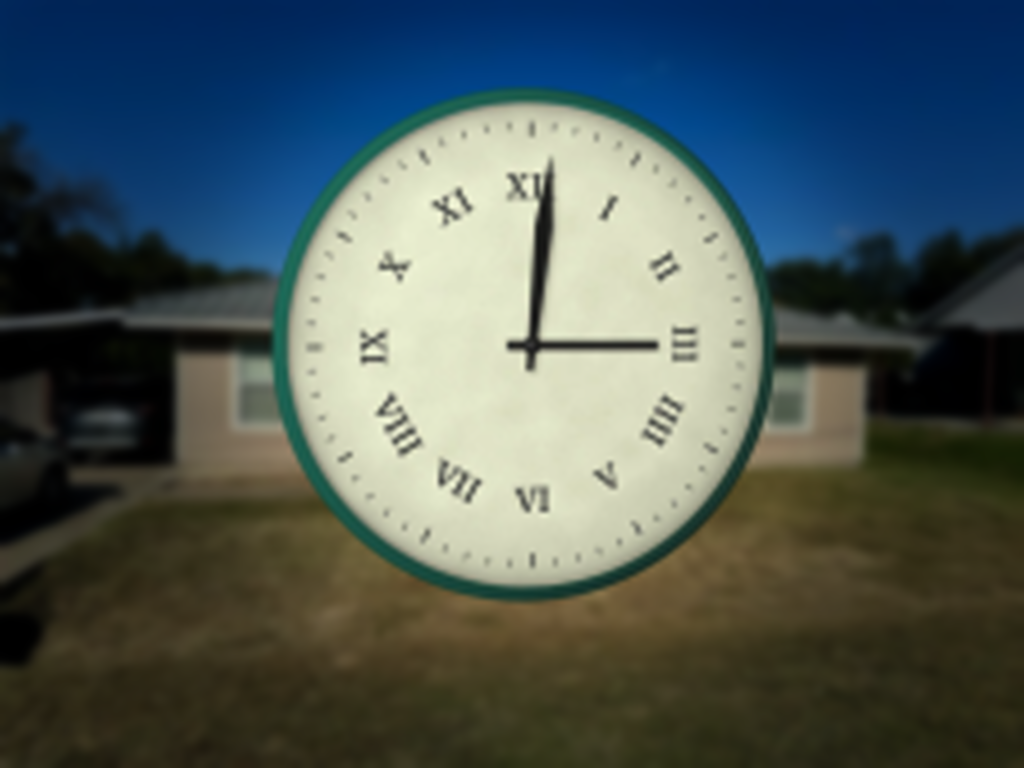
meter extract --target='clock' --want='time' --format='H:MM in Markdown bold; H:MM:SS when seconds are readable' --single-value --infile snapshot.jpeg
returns **3:01**
